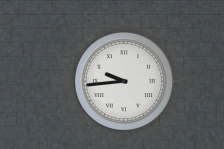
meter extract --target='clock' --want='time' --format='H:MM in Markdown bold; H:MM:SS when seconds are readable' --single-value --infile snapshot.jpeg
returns **9:44**
